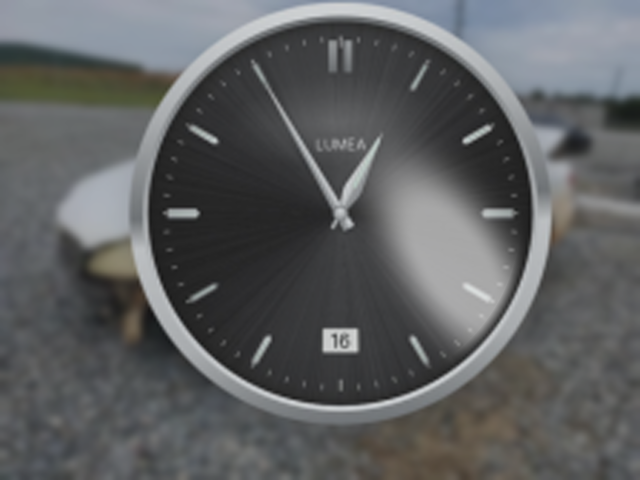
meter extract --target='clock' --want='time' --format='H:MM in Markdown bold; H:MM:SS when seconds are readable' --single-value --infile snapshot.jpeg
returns **12:55**
